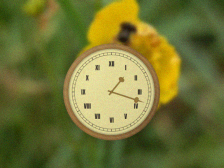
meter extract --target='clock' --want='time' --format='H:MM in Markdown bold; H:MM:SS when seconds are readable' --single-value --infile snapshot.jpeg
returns **1:18**
